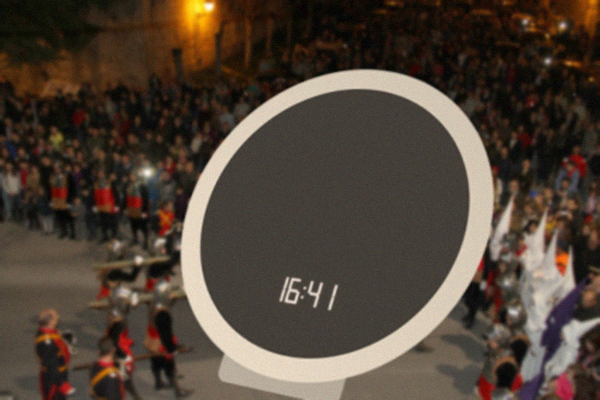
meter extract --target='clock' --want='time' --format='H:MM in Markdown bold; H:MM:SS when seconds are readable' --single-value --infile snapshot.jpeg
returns **16:41**
